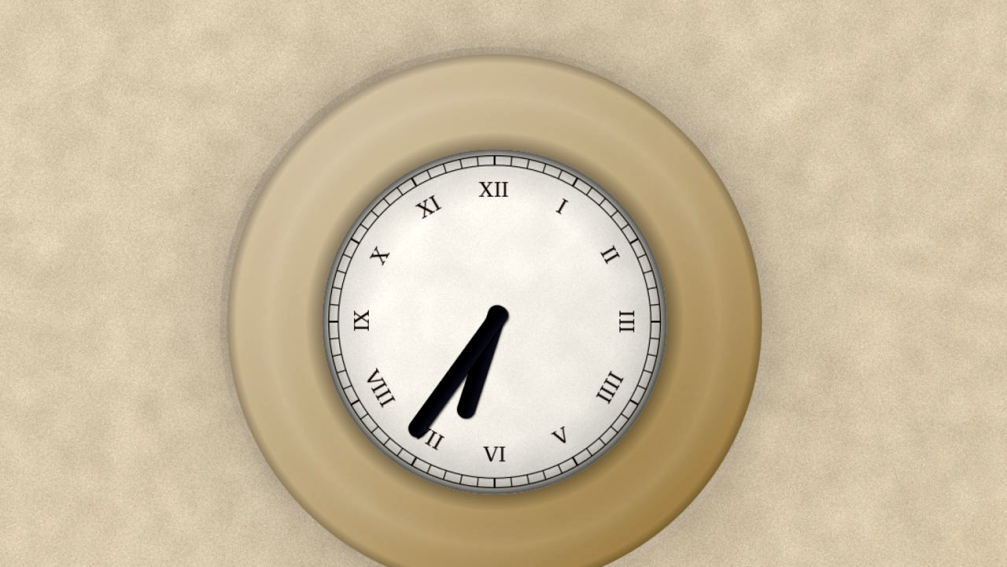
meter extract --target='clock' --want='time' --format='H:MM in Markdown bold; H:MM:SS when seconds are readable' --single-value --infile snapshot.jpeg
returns **6:36**
